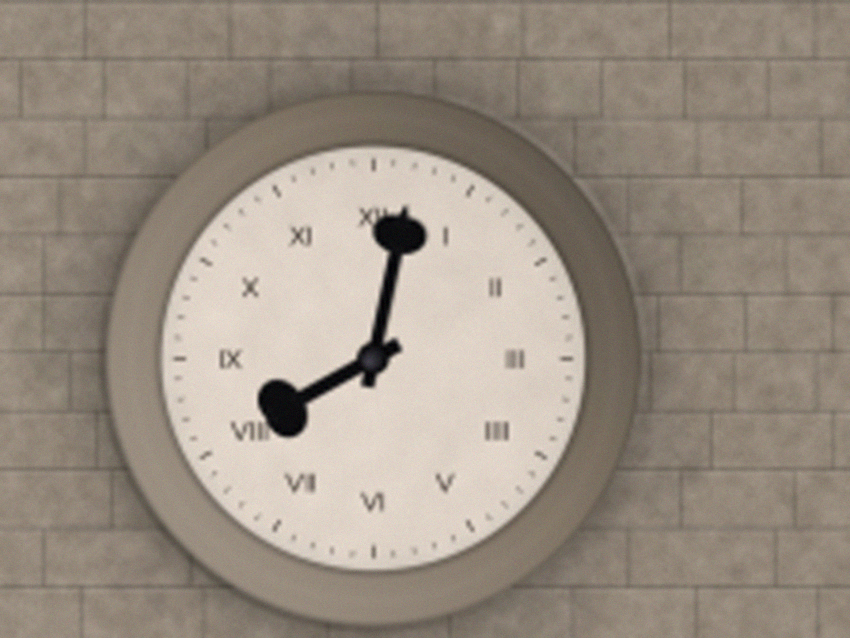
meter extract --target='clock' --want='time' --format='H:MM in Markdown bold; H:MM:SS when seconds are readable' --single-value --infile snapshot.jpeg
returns **8:02**
